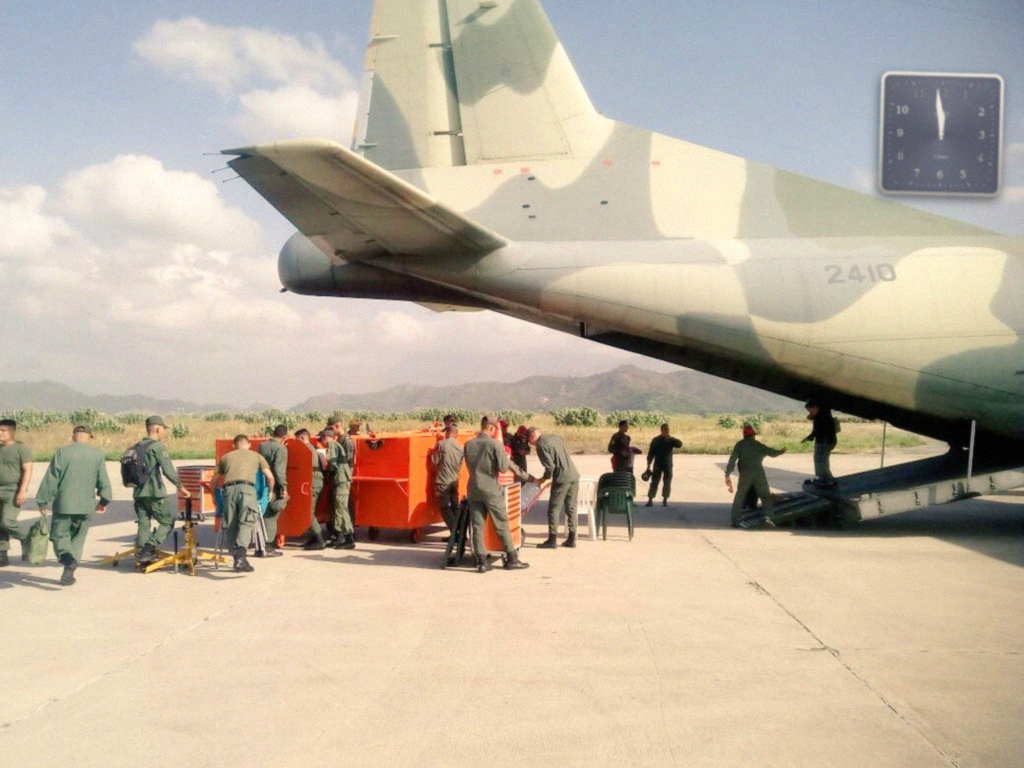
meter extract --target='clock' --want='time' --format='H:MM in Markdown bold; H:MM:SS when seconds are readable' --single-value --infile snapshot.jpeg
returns **11:59**
